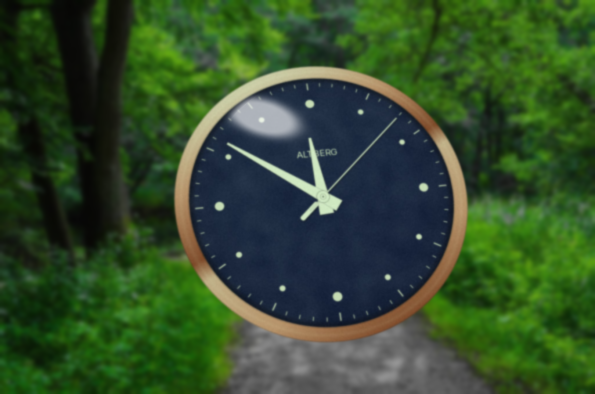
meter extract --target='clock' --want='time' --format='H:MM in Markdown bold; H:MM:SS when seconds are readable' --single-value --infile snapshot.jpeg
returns **11:51:08**
